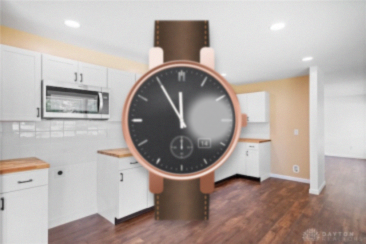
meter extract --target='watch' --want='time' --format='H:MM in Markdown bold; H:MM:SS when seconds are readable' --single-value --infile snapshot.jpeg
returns **11:55**
